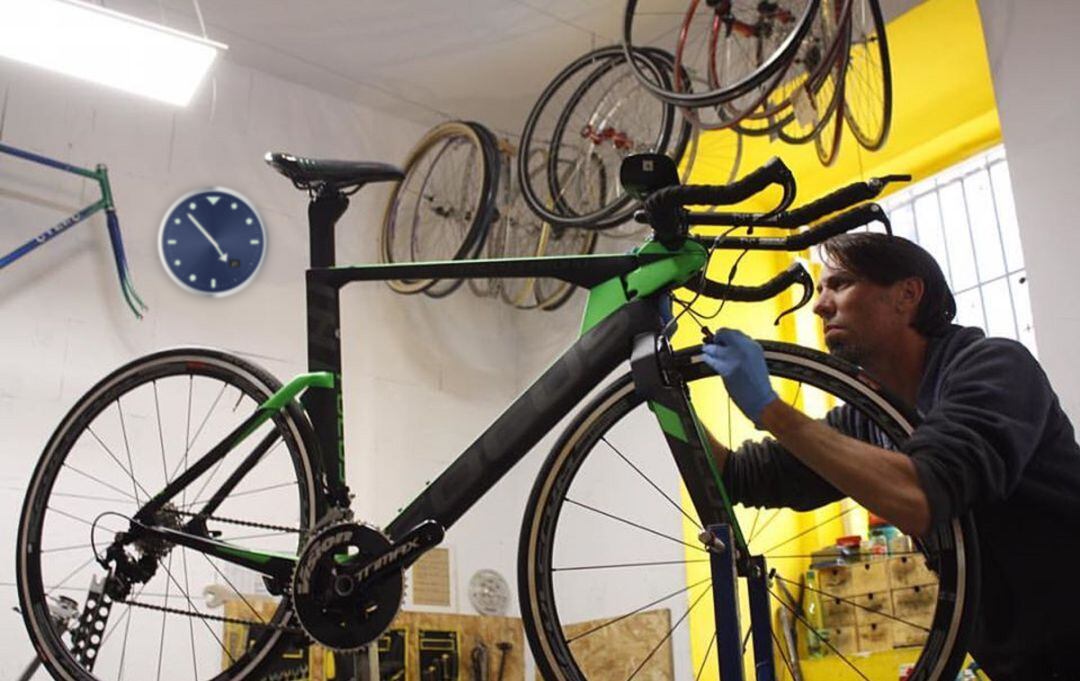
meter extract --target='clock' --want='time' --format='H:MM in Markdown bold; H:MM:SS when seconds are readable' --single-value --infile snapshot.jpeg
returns **4:53**
